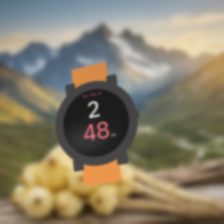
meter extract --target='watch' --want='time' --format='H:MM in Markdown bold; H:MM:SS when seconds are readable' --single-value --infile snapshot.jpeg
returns **2:48**
